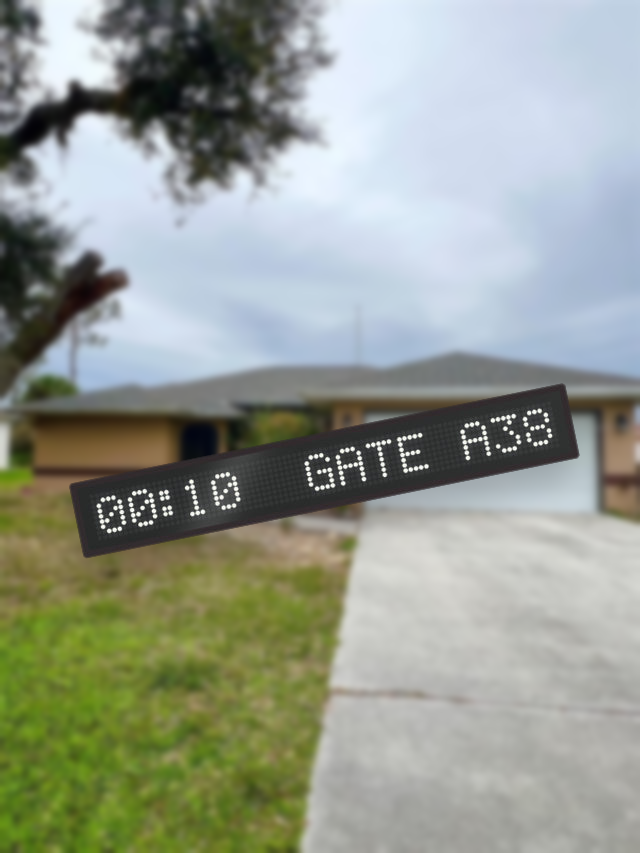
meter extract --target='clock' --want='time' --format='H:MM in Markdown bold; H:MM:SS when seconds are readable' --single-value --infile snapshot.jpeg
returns **0:10**
